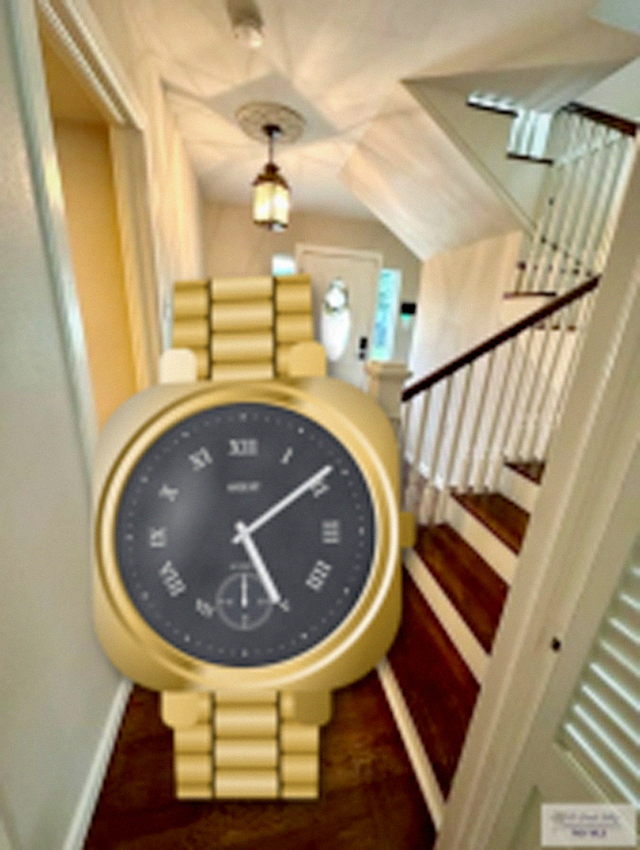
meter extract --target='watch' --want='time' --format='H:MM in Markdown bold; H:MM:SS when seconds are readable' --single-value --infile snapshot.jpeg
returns **5:09**
